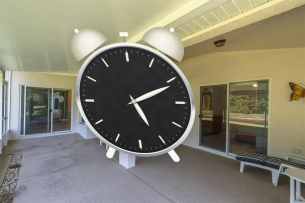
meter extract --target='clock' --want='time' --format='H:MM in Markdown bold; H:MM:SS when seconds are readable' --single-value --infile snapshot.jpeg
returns **5:11**
